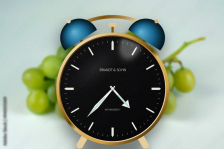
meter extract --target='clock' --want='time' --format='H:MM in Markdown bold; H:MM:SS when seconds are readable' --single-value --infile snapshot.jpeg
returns **4:37**
